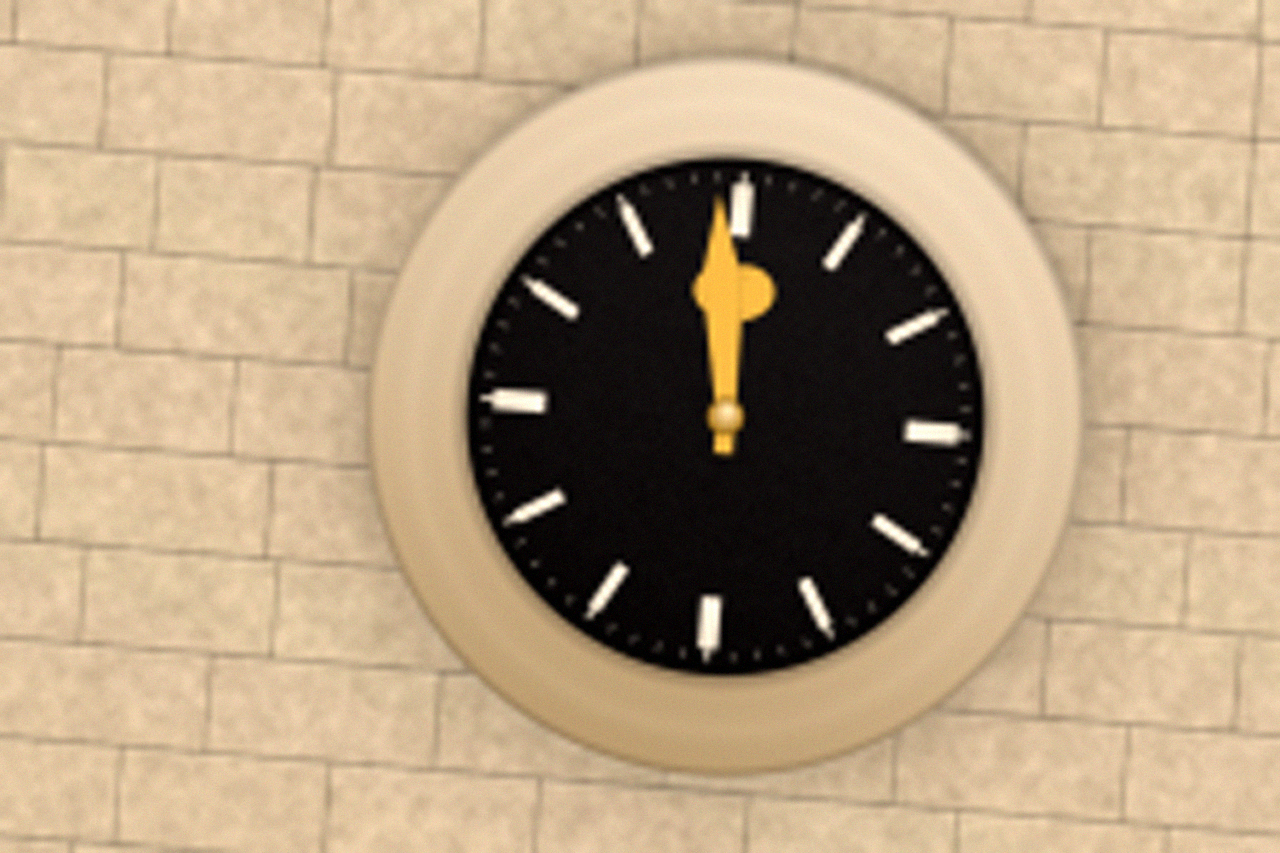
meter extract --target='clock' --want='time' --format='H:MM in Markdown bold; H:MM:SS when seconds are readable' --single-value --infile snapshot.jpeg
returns **11:59**
